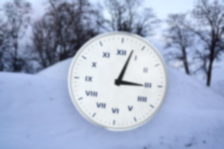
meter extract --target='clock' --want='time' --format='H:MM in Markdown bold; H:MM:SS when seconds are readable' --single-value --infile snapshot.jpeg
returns **3:03**
